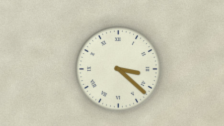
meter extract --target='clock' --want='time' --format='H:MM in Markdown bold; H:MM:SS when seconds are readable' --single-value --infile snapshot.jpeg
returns **3:22**
